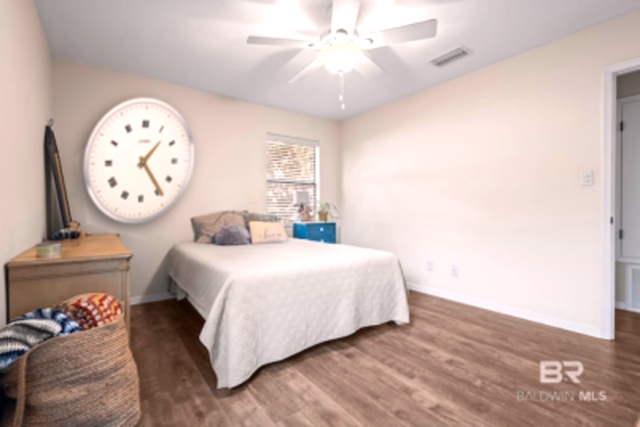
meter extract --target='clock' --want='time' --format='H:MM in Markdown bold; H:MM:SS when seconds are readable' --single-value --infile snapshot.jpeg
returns **1:24**
